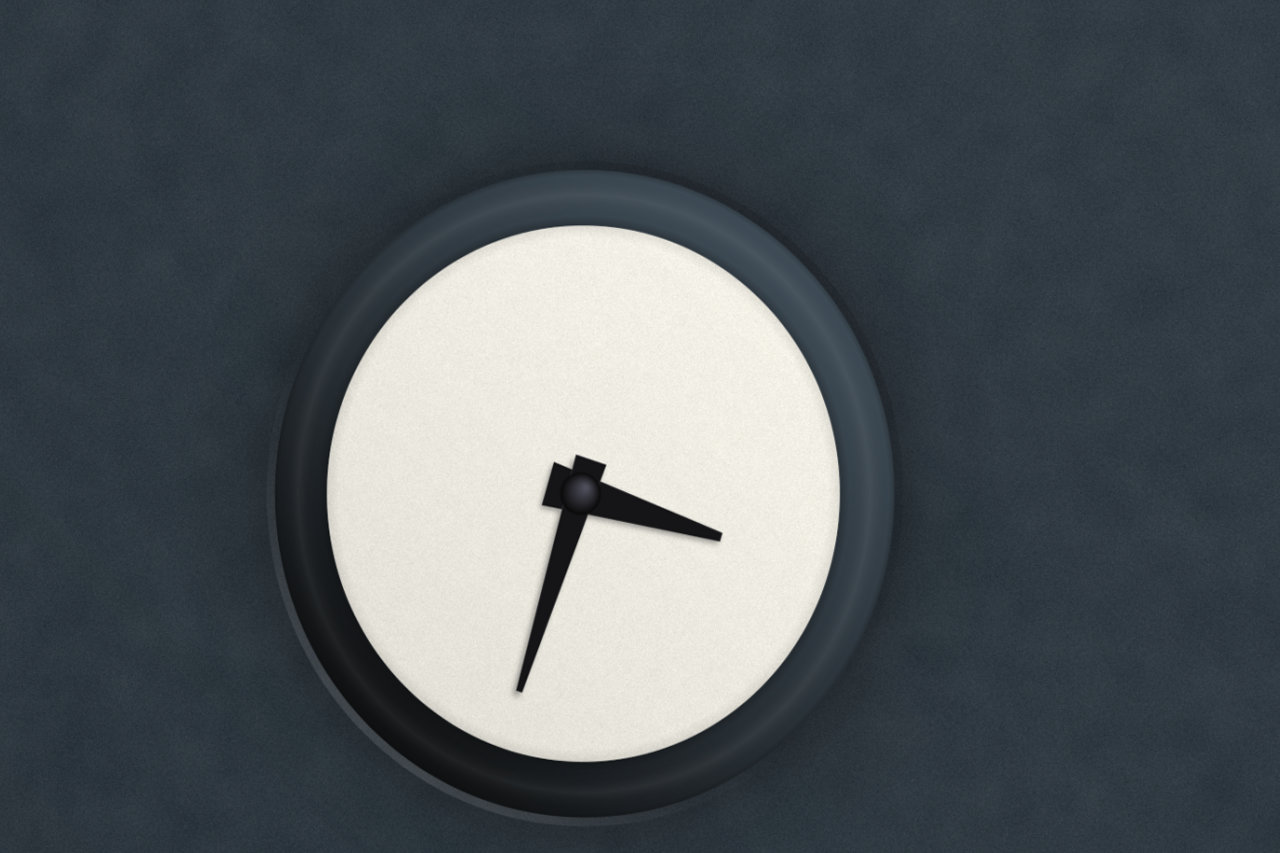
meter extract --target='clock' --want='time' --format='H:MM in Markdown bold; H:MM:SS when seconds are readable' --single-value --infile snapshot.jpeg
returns **3:33**
